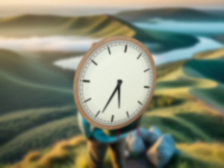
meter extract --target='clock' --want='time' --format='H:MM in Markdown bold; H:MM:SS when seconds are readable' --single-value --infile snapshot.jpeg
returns **5:34**
